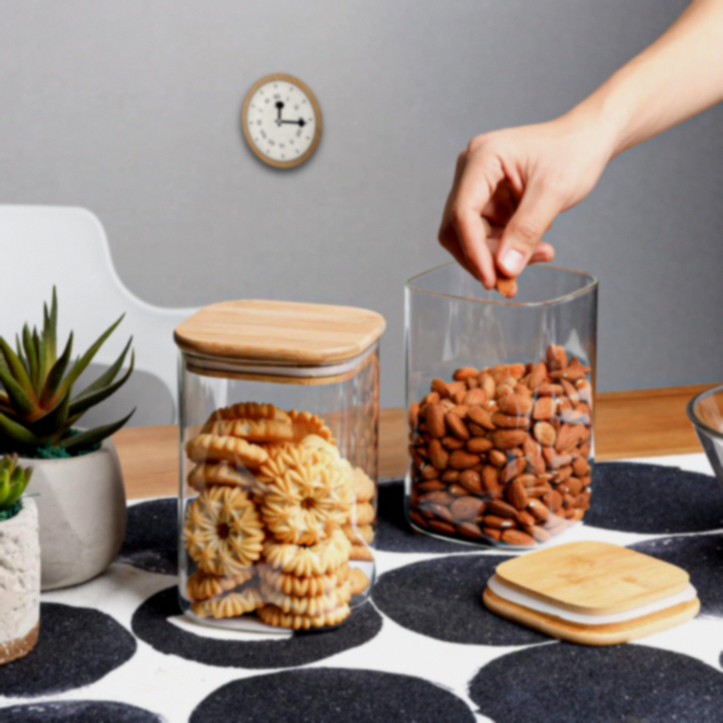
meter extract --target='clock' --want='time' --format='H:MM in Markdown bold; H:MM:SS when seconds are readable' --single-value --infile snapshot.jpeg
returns **12:16**
